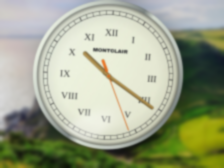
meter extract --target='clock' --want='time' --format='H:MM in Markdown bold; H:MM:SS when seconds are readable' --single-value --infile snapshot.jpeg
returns **10:20:26**
